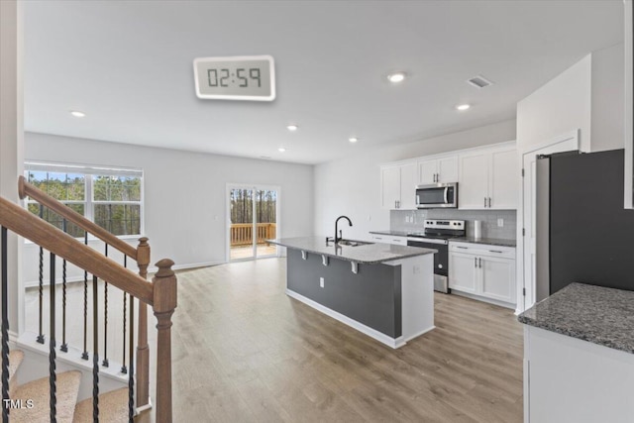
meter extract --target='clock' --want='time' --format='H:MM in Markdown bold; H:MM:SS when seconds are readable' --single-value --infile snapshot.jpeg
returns **2:59**
